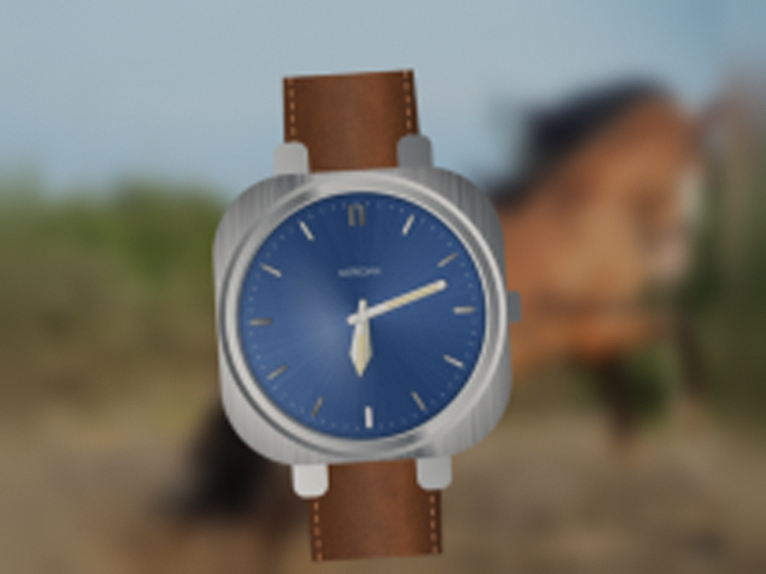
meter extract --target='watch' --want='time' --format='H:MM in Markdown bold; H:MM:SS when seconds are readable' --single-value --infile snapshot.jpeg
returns **6:12**
